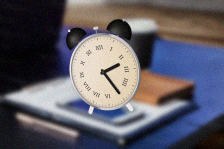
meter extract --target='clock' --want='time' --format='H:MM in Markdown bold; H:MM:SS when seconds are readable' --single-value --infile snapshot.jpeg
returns **2:25**
